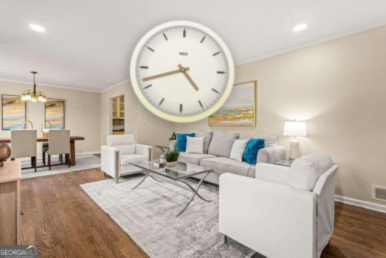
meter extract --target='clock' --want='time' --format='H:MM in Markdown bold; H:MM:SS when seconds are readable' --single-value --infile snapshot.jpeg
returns **4:42**
